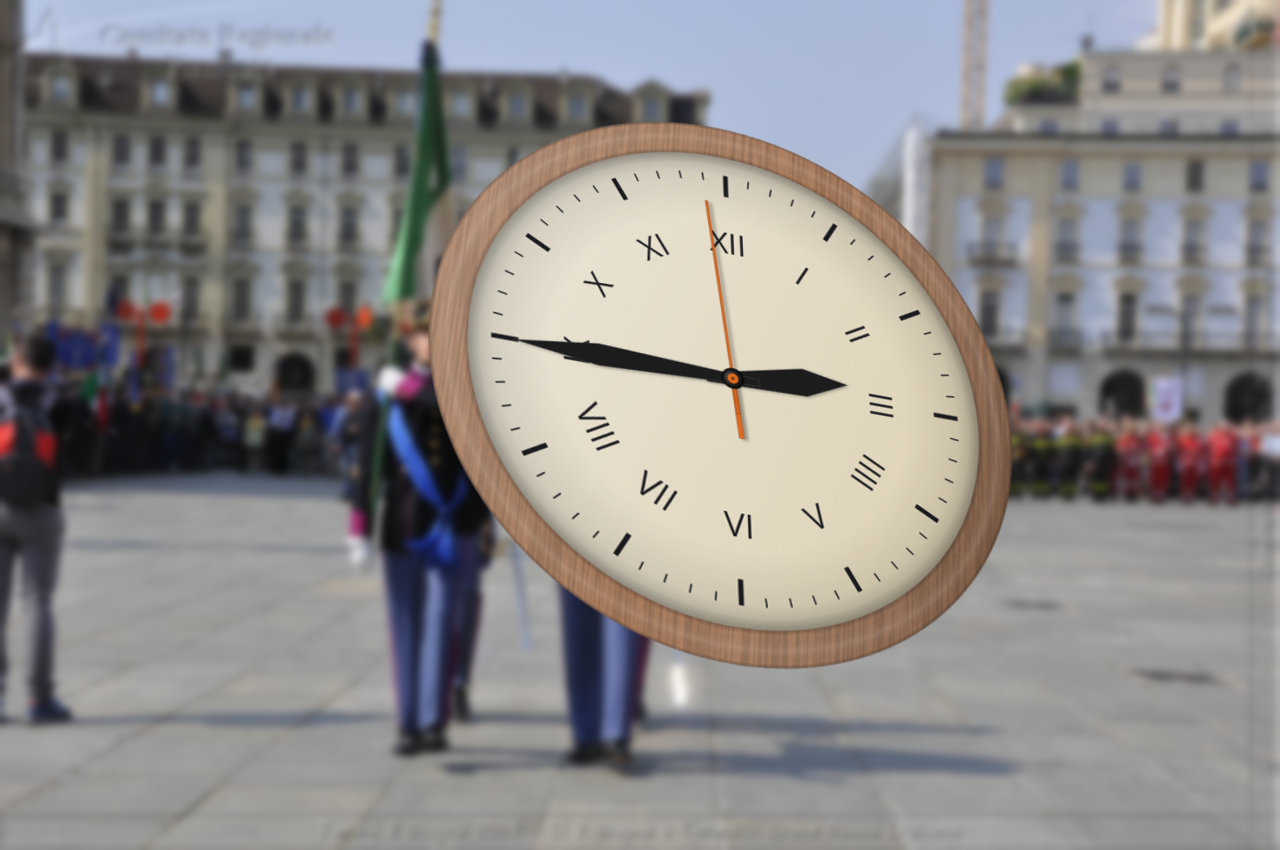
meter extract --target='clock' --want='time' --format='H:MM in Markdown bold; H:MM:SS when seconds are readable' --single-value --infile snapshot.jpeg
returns **2:44:59**
